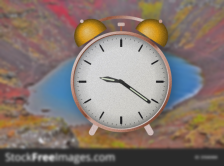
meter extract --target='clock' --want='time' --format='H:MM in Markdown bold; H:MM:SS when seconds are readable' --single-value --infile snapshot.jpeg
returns **9:21**
